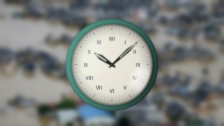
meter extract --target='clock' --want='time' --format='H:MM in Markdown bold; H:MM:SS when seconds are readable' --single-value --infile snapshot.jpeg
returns **10:08**
